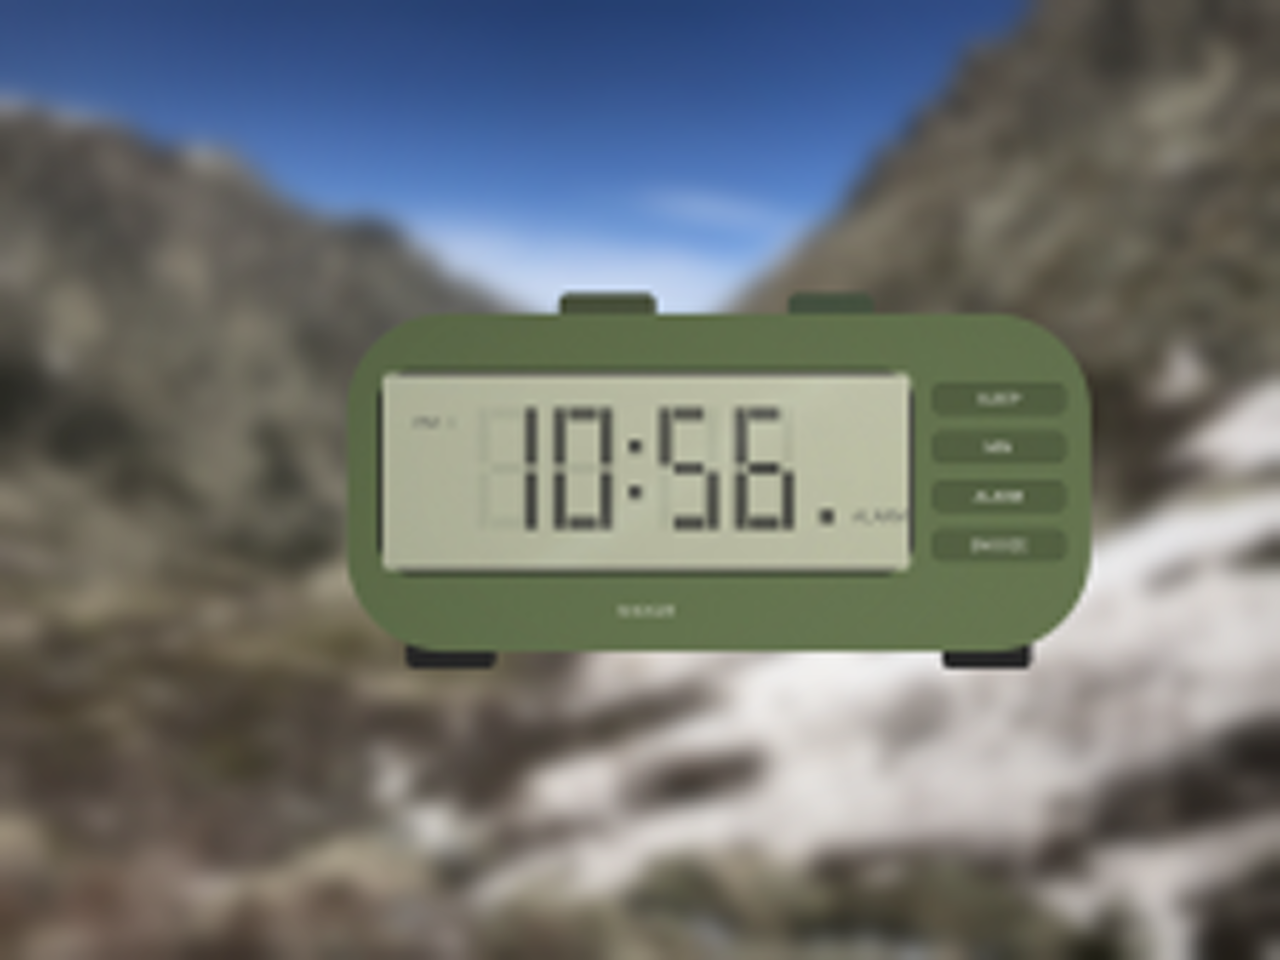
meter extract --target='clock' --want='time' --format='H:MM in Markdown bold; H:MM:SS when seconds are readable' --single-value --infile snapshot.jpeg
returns **10:56**
